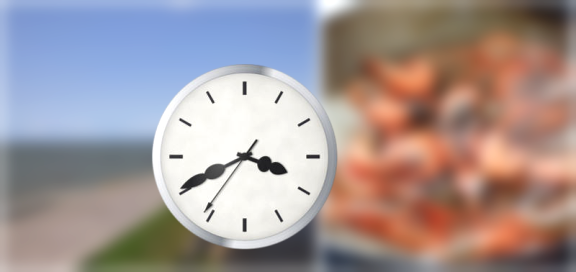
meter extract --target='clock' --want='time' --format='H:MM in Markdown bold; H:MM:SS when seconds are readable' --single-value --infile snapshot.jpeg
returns **3:40:36**
